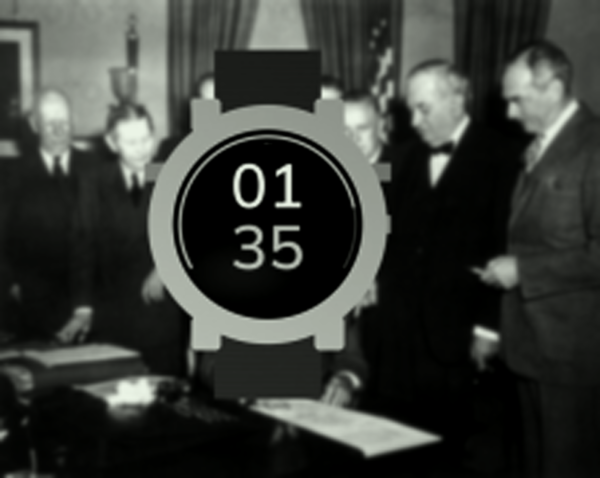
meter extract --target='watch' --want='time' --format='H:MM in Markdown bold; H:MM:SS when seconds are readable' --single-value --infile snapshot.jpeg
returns **1:35**
